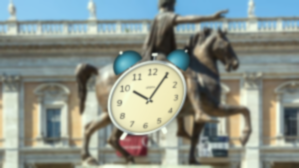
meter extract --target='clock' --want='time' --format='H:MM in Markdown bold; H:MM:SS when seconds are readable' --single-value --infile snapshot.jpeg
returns **10:05**
